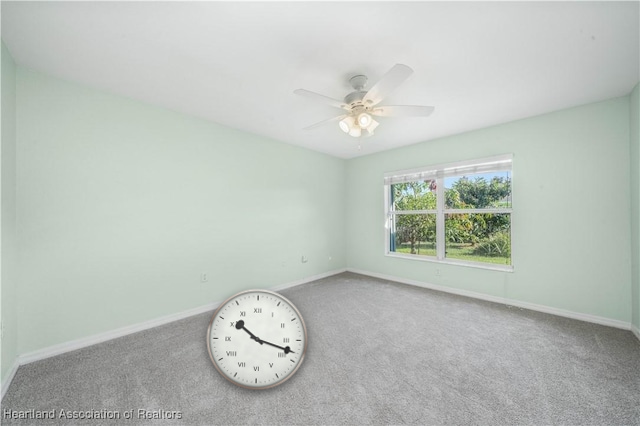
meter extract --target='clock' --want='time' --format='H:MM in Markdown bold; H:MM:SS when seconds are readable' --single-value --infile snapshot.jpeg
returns **10:18**
